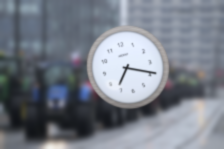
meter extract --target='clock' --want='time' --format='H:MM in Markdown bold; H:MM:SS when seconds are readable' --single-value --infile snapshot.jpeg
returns **7:19**
